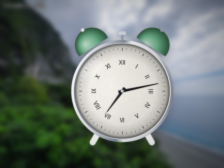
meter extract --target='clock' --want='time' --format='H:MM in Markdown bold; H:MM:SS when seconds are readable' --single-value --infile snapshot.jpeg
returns **7:13**
